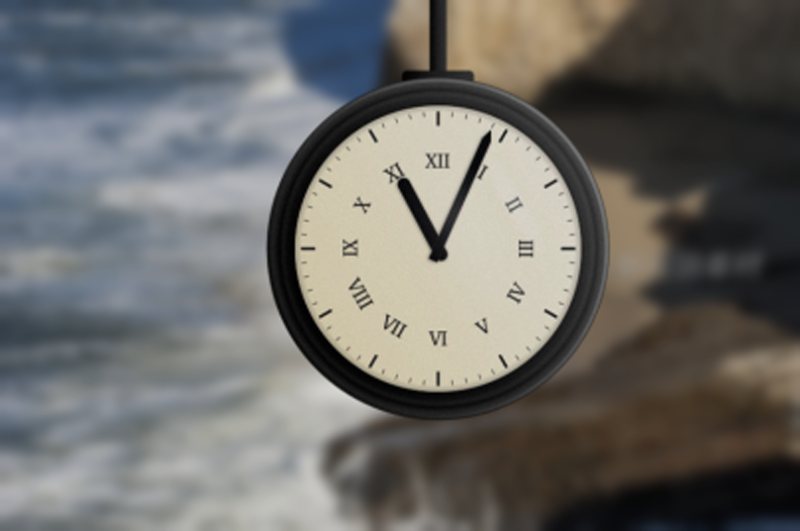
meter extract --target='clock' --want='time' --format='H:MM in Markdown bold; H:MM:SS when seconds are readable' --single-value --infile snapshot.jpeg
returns **11:04**
